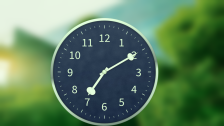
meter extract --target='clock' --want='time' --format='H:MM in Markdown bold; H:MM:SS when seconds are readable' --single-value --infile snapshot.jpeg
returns **7:10**
